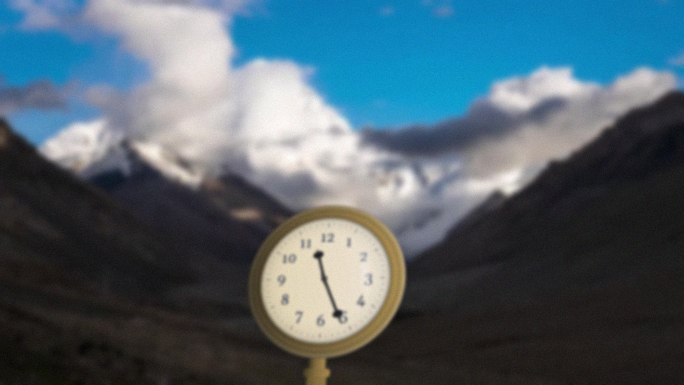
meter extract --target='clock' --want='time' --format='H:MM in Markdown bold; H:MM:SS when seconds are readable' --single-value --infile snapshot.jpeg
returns **11:26**
